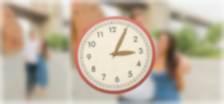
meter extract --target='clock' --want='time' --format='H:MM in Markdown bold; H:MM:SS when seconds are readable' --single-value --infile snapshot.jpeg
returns **3:05**
